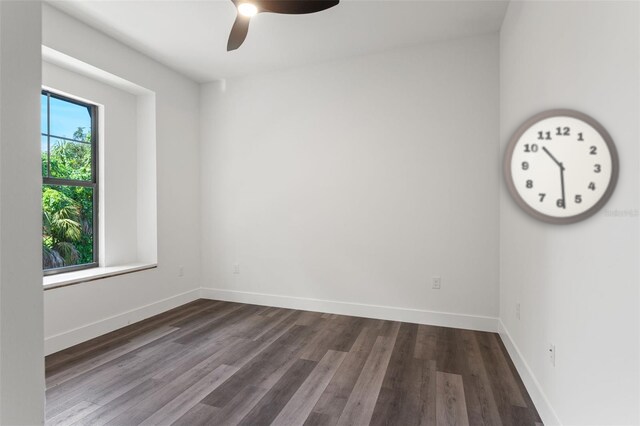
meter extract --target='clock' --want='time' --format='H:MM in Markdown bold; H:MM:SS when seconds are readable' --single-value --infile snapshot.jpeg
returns **10:29**
